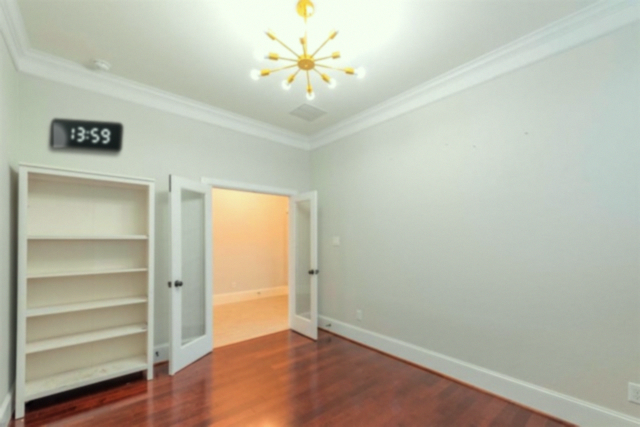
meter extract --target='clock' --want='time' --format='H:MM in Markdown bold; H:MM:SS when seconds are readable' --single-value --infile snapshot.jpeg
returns **13:59**
